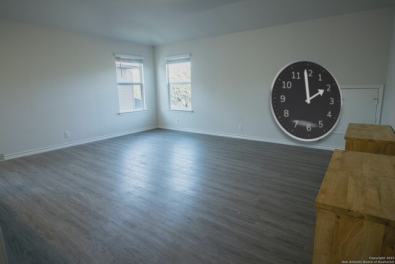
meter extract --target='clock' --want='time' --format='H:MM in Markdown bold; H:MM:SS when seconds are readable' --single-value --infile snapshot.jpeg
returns **1:59**
